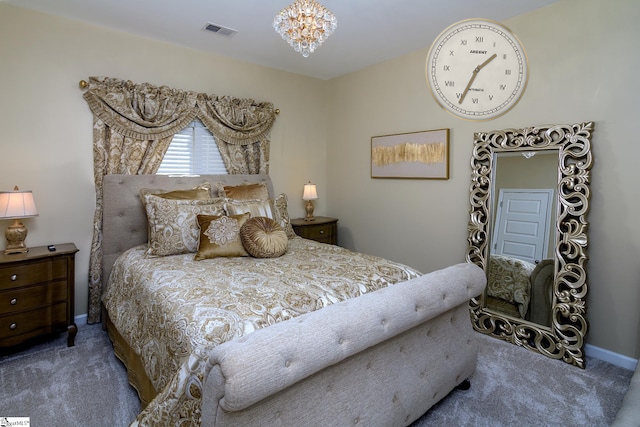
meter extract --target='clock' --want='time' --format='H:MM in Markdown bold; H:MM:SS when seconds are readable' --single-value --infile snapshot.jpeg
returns **1:34**
